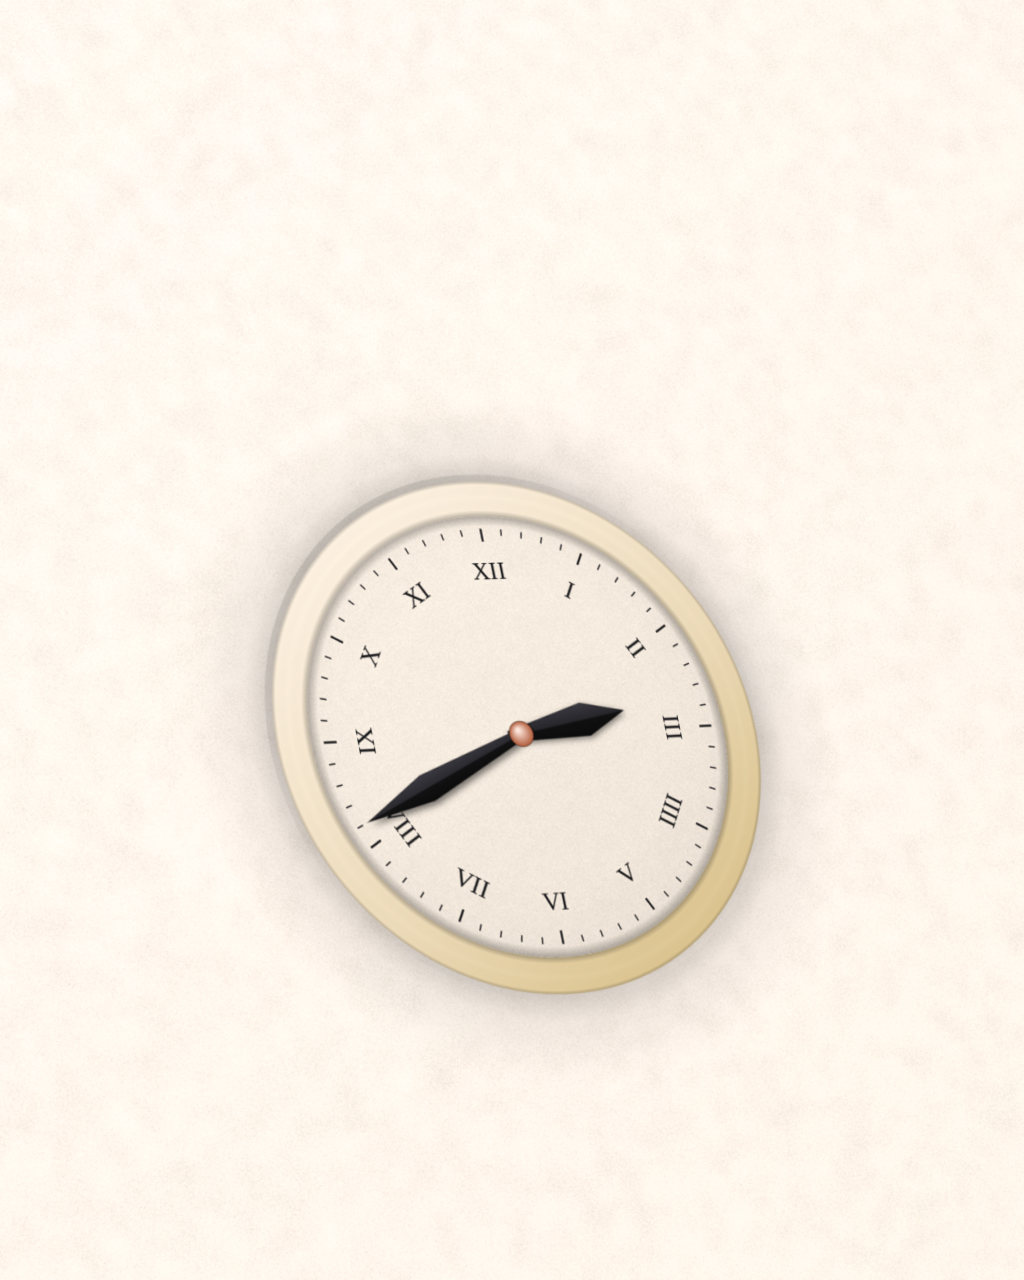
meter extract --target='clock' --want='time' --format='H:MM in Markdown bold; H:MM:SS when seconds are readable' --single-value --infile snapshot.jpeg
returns **2:41**
